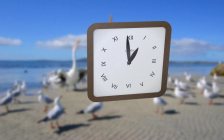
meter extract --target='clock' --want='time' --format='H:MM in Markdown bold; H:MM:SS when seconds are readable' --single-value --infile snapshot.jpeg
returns **12:59**
